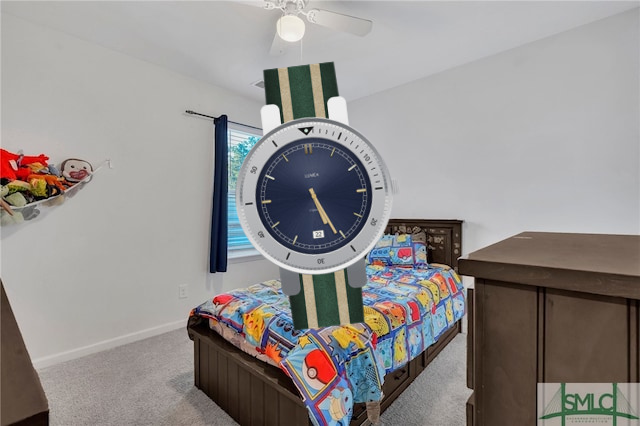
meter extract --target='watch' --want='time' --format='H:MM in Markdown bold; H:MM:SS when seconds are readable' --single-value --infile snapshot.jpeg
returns **5:26**
